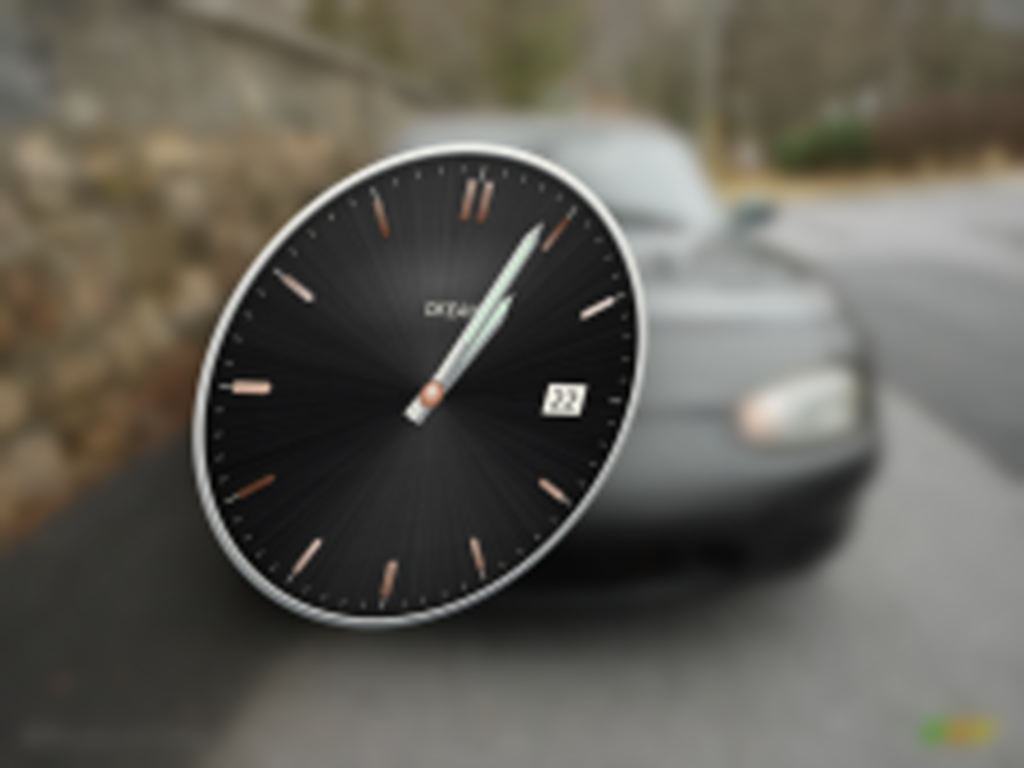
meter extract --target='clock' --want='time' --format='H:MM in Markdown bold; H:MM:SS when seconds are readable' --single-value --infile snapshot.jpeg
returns **1:04**
